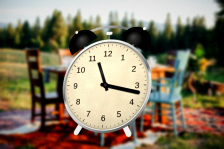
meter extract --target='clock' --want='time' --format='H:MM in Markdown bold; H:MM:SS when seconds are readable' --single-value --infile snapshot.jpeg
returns **11:17**
